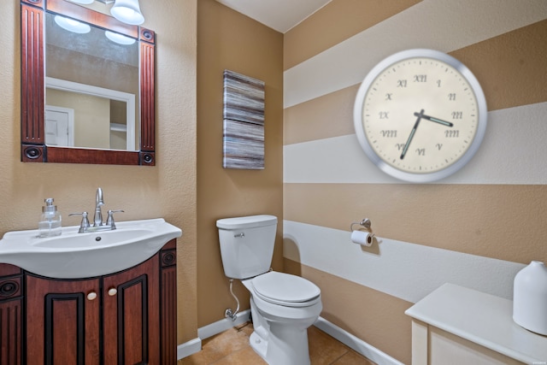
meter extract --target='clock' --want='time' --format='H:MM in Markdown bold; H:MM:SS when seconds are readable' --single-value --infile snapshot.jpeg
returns **3:34**
